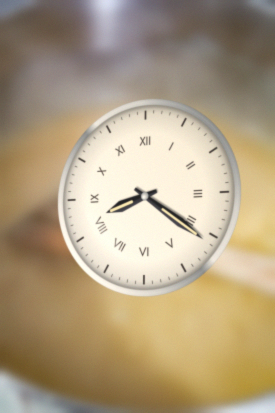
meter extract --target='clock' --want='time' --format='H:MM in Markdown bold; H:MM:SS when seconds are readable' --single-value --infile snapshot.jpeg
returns **8:21**
